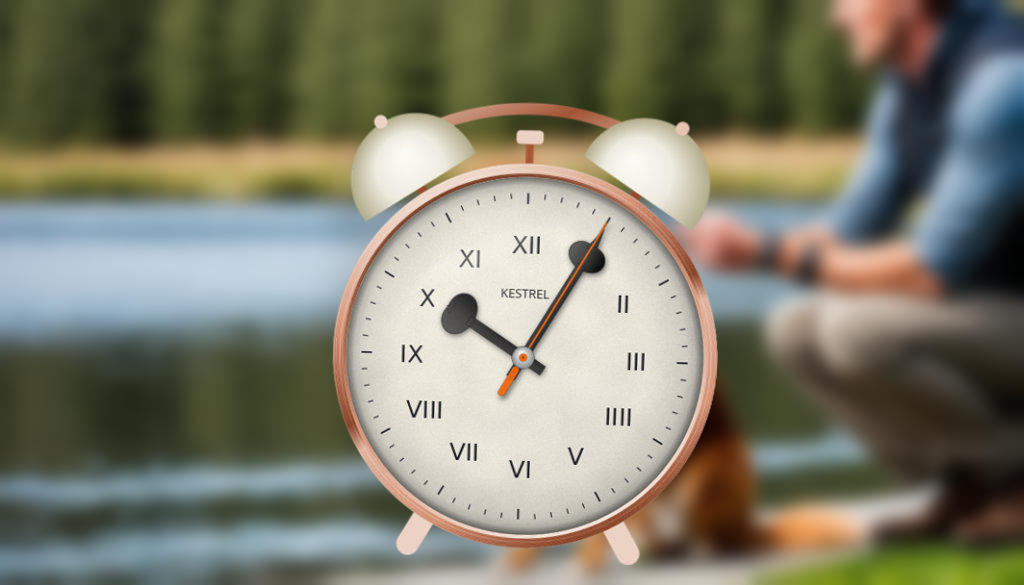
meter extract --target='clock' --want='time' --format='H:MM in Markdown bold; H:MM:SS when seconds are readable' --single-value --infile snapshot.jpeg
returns **10:05:05**
